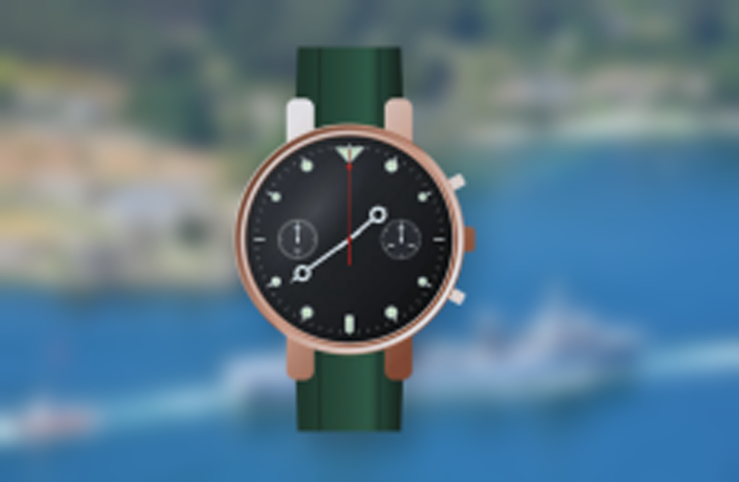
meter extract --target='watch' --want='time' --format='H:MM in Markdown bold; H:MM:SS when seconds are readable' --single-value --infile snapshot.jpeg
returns **1:39**
